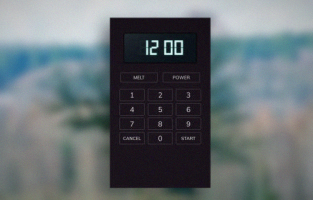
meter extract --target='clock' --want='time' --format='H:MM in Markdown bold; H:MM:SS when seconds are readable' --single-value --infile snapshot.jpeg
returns **12:00**
